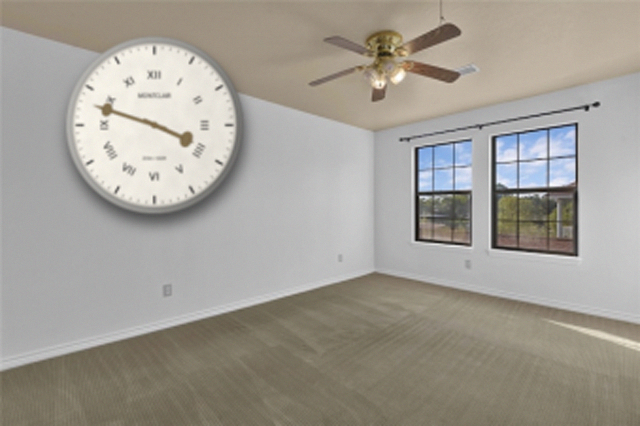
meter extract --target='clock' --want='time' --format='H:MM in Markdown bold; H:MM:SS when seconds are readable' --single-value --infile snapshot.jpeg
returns **3:48**
